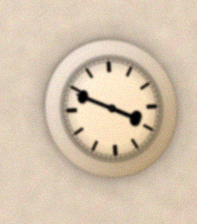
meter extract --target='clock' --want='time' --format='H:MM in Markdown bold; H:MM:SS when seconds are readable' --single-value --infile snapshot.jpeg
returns **3:49**
